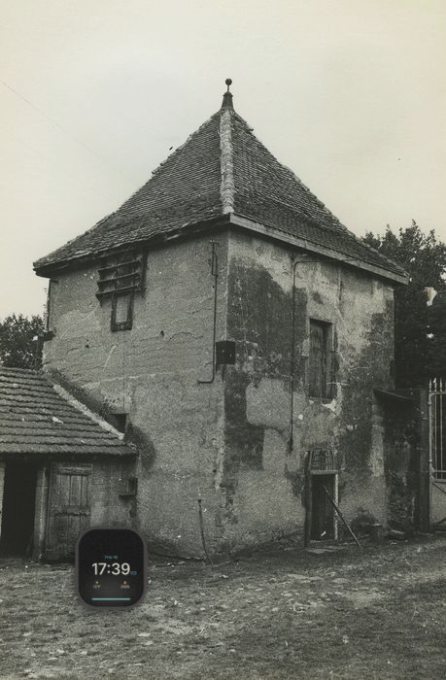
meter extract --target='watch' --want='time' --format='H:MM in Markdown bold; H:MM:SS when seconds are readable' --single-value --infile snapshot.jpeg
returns **17:39**
